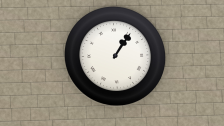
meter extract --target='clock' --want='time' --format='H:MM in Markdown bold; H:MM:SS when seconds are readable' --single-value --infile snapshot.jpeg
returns **1:06**
